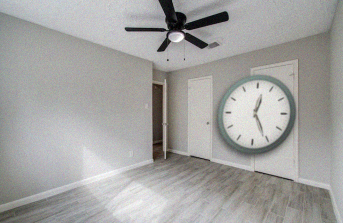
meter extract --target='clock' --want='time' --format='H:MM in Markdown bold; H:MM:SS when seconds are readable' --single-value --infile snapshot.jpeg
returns **12:26**
